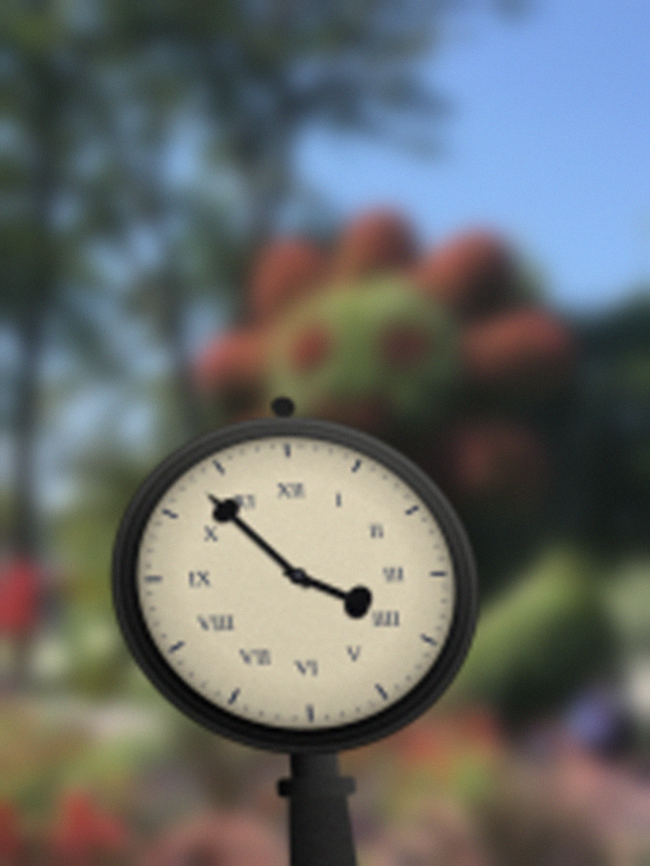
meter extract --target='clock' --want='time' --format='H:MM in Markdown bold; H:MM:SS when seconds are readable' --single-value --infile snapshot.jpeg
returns **3:53**
